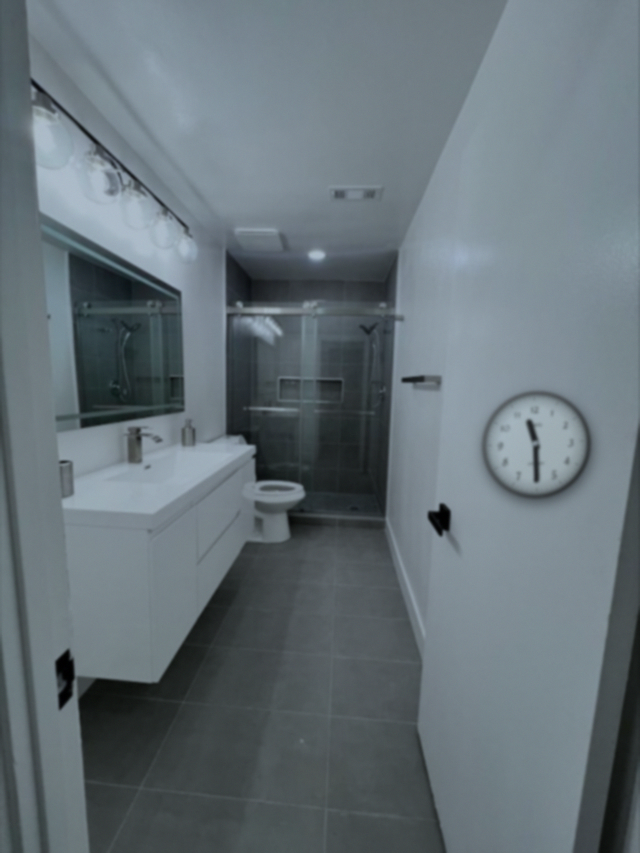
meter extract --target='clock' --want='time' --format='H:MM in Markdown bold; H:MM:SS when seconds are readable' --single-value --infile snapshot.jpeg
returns **11:30**
